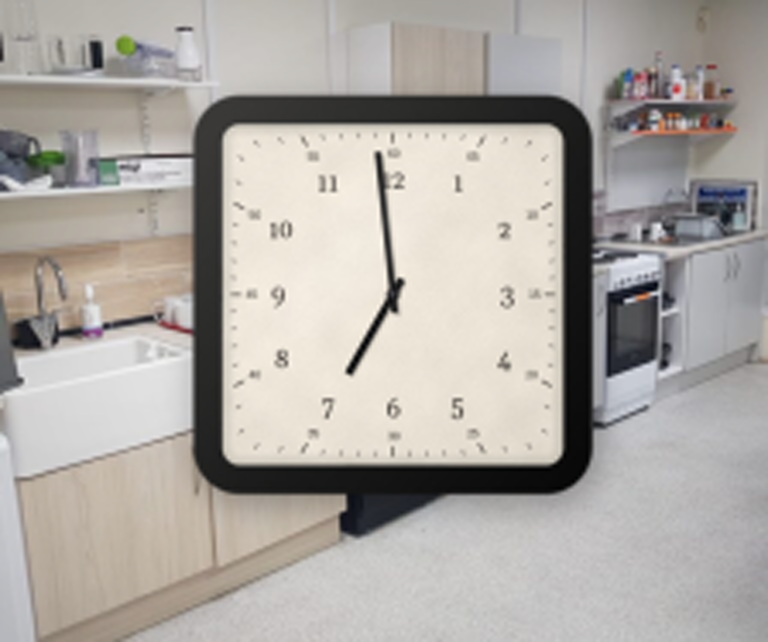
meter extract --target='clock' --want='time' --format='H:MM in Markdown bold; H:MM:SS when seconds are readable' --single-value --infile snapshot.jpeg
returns **6:59**
